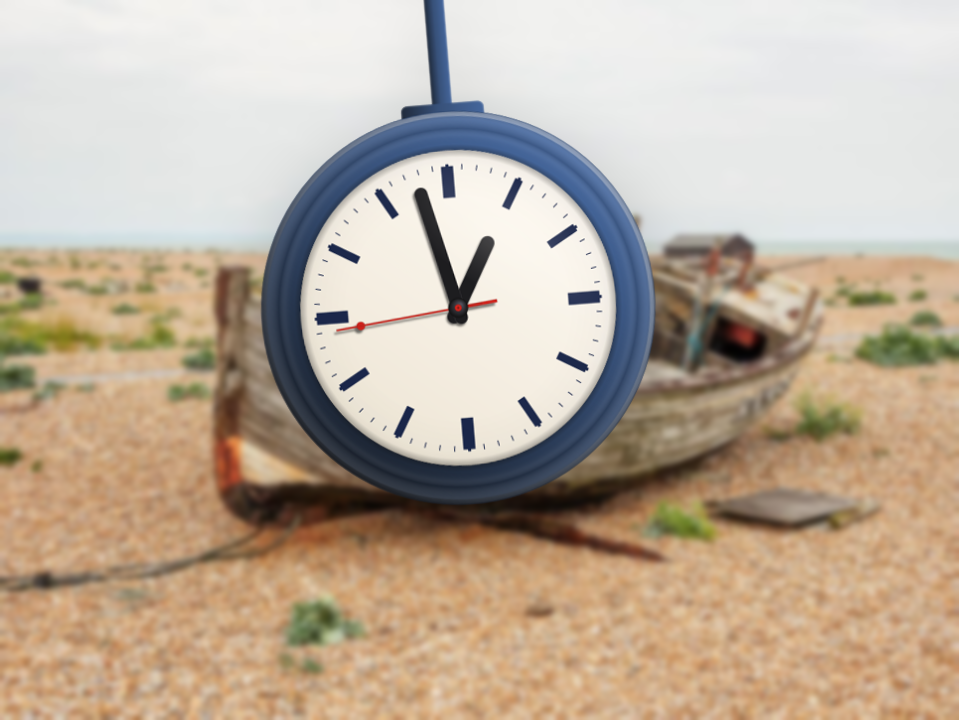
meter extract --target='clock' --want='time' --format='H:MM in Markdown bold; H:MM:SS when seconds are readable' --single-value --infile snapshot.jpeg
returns **12:57:44**
